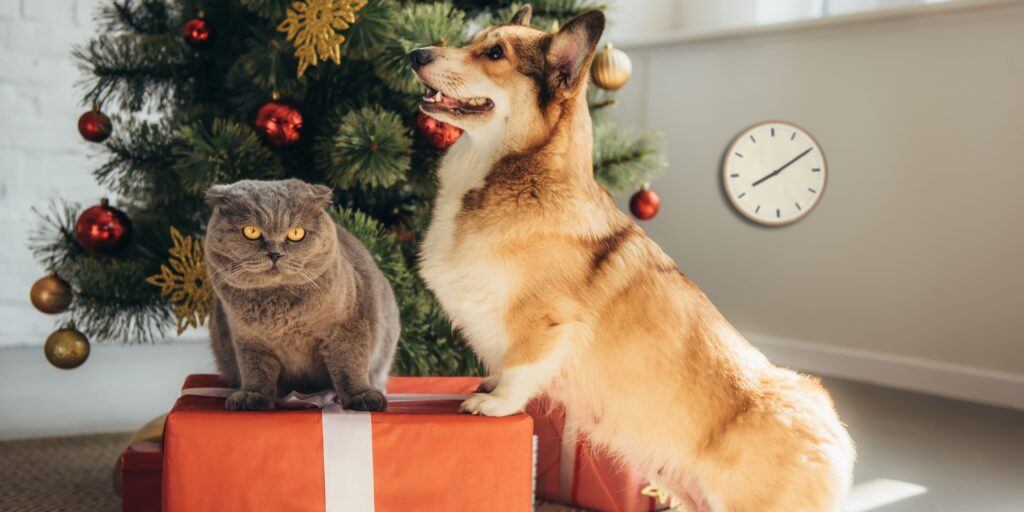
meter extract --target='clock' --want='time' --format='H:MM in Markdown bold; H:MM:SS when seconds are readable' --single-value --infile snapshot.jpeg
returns **8:10**
